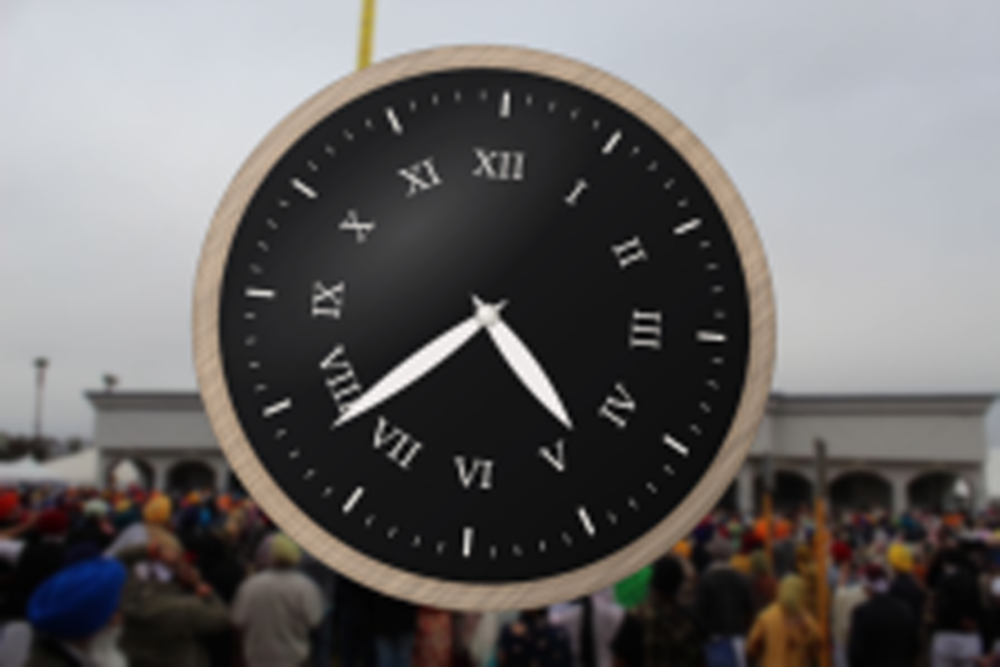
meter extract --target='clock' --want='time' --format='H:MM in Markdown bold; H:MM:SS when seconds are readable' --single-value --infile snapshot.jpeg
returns **4:38**
